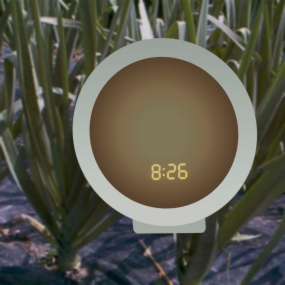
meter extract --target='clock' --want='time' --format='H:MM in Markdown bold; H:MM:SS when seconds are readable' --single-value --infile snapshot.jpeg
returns **8:26**
